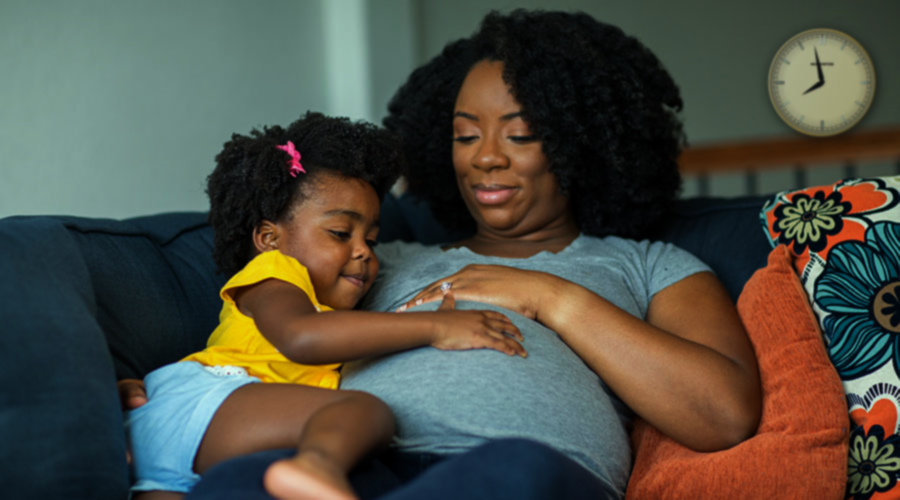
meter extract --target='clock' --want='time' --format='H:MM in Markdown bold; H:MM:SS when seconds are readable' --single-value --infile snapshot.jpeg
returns **7:58**
